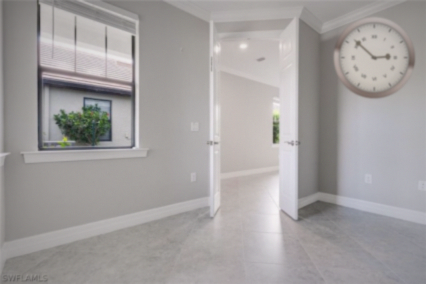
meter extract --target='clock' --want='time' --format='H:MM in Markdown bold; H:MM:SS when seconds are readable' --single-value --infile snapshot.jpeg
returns **2:52**
